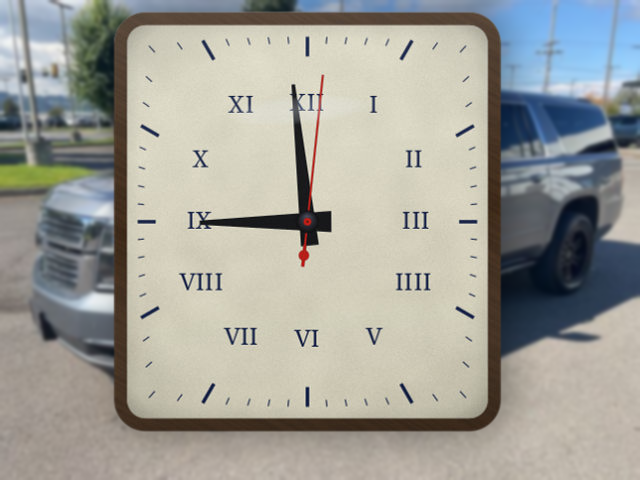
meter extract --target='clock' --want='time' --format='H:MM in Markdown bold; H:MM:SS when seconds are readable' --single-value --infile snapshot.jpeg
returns **8:59:01**
